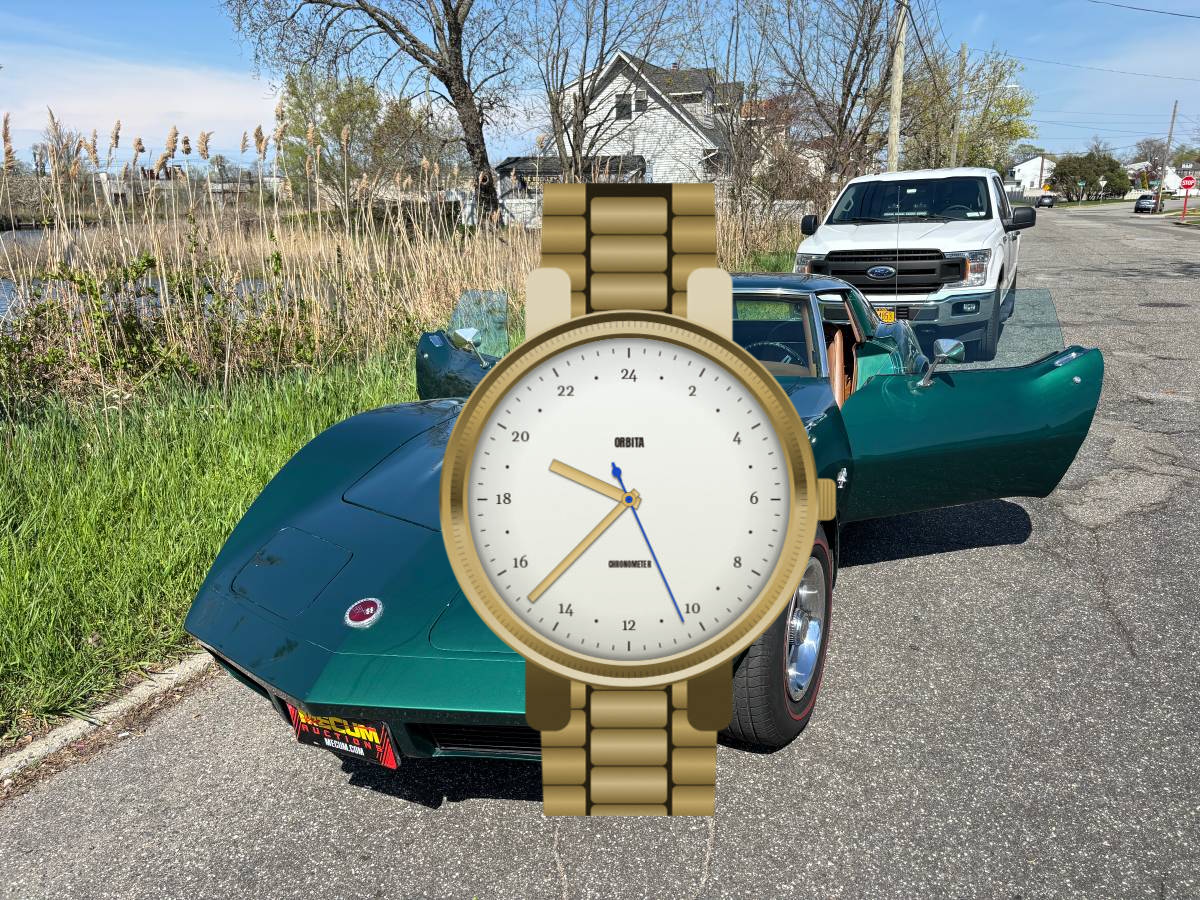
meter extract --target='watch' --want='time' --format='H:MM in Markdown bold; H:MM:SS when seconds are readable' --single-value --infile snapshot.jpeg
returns **19:37:26**
